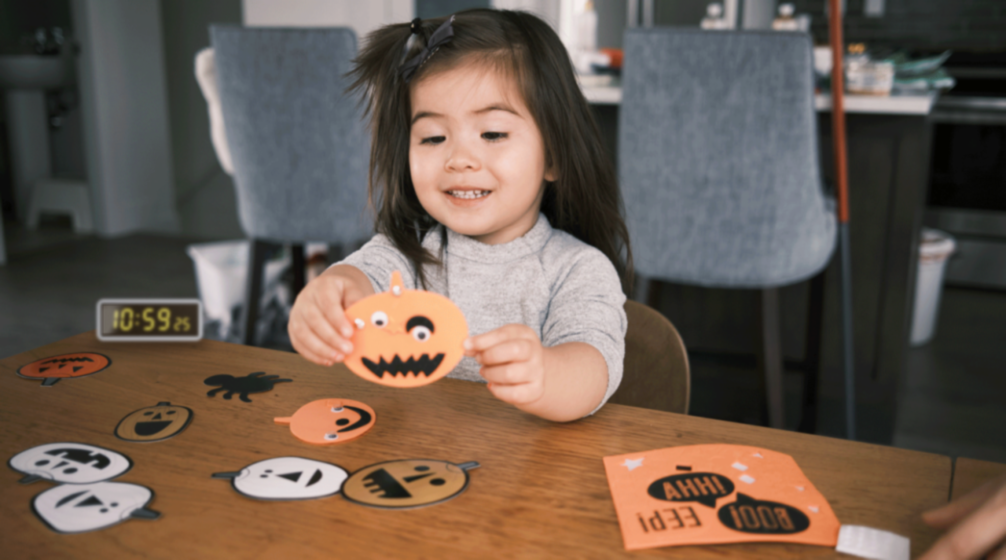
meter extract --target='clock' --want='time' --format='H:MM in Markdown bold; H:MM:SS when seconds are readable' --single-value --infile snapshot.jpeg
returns **10:59**
